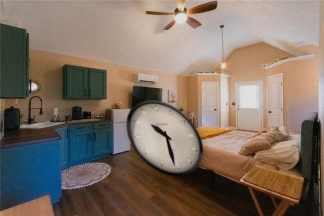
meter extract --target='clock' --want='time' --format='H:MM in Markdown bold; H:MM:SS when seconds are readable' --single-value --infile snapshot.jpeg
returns **10:31**
